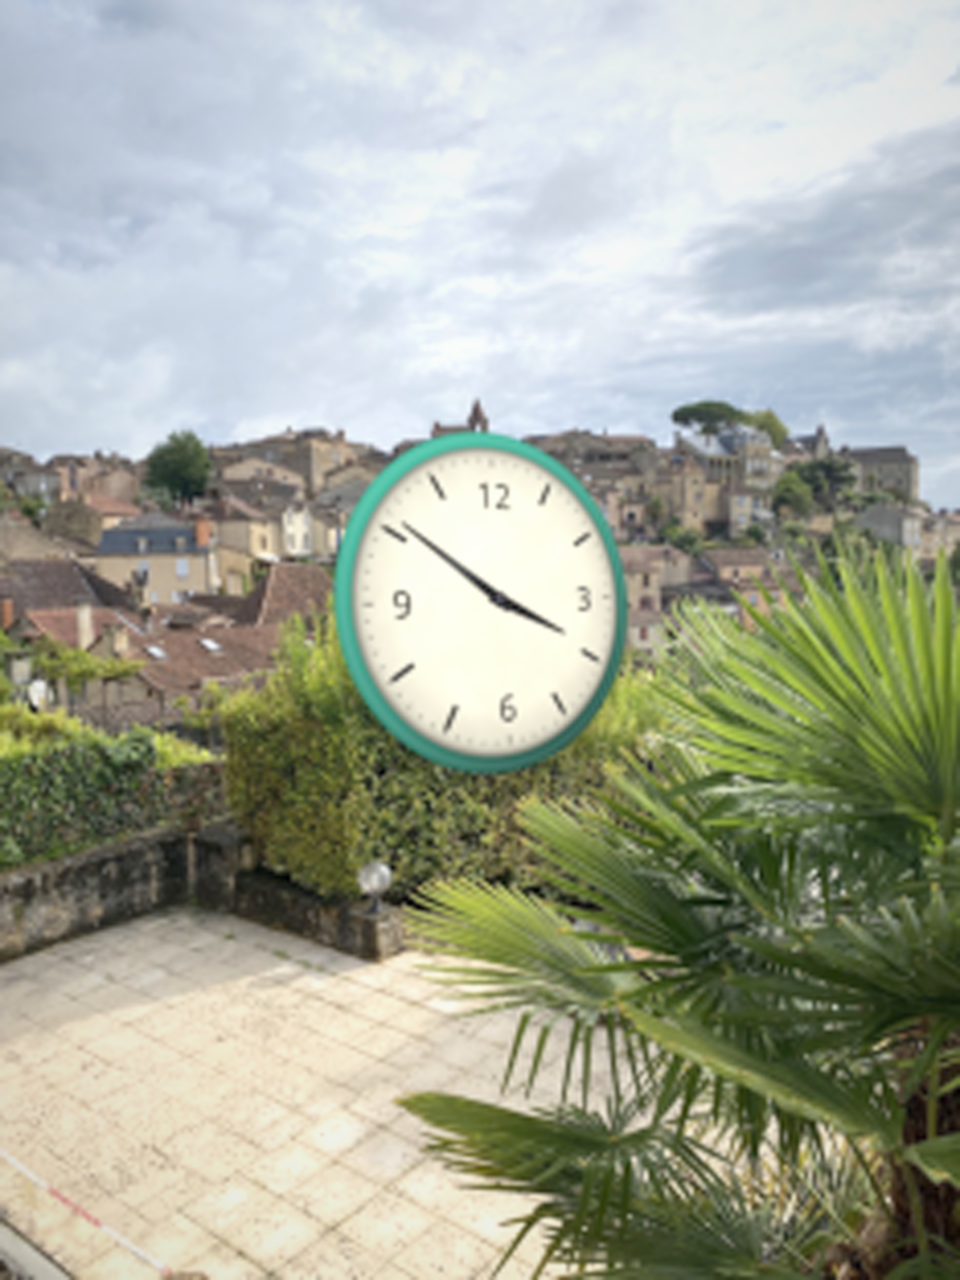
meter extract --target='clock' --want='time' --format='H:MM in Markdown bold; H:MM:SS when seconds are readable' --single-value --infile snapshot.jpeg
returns **3:51**
